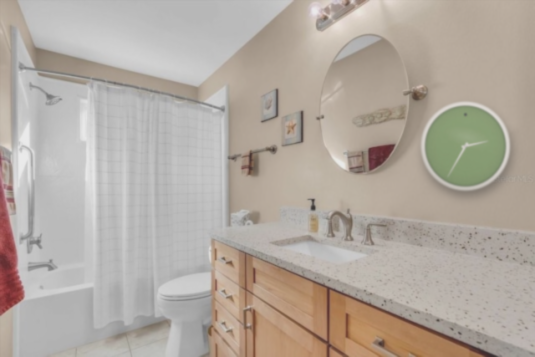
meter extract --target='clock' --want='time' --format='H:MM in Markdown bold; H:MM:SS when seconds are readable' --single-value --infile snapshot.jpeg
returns **2:35**
